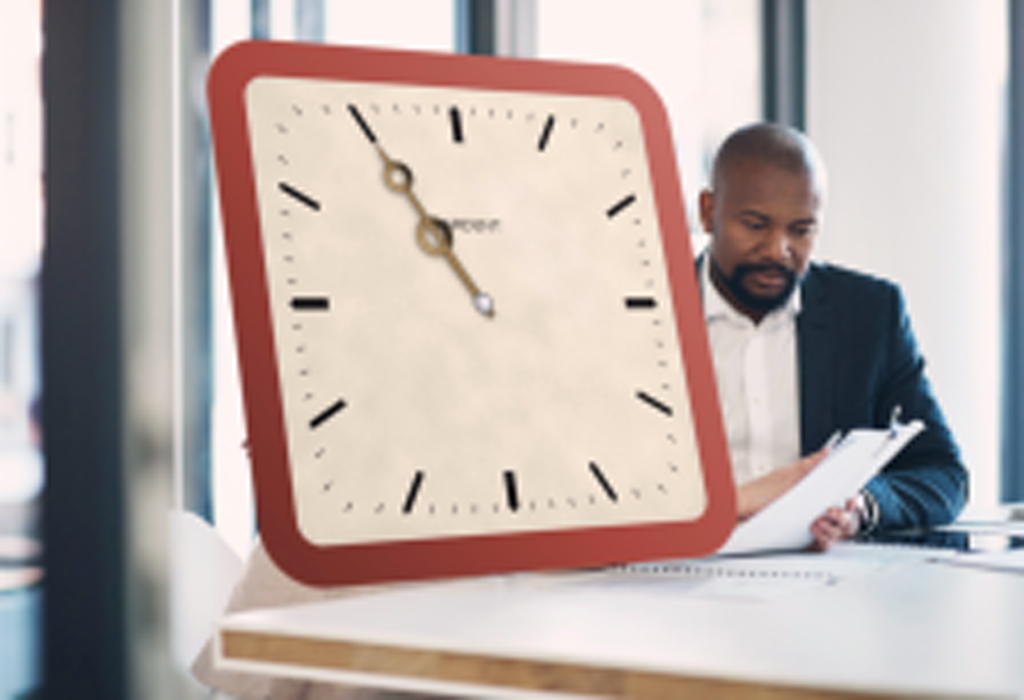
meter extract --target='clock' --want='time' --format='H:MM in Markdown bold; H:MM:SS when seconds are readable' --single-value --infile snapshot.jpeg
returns **10:55**
